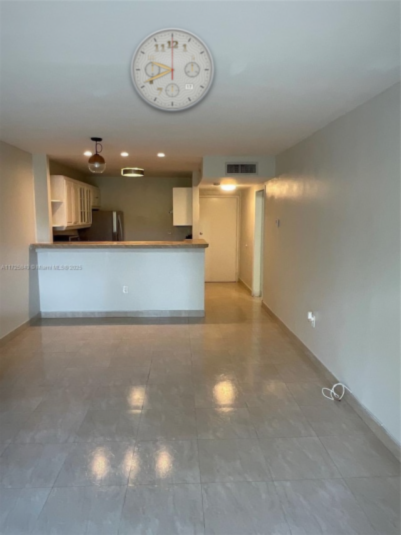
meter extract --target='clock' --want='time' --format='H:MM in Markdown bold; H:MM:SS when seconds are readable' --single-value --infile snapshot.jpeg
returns **9:41**
